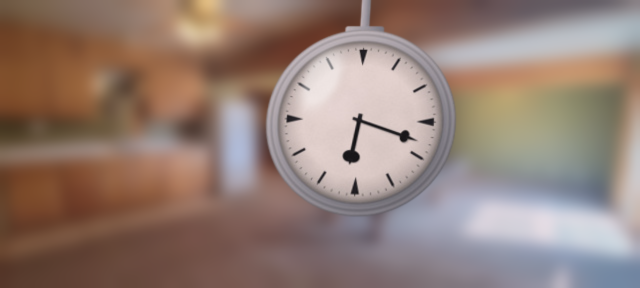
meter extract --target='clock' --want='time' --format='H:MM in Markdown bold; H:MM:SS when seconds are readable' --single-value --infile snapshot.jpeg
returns **6:18**
